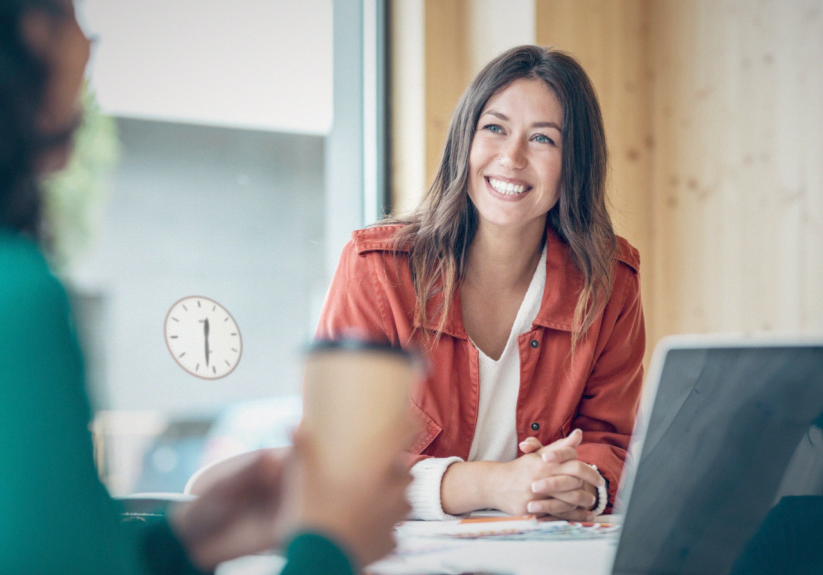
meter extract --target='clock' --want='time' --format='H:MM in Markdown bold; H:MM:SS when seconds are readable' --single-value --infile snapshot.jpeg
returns **12:32**
